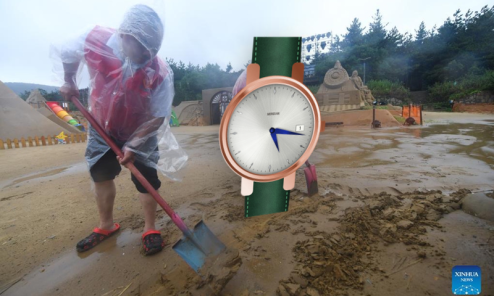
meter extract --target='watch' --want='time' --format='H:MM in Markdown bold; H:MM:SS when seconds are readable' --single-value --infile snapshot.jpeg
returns **5:17**
